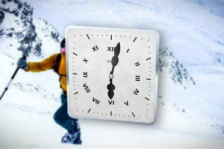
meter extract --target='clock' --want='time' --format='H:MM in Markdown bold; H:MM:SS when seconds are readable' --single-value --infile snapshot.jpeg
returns **6:02**
